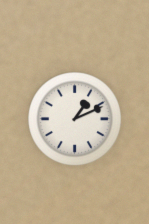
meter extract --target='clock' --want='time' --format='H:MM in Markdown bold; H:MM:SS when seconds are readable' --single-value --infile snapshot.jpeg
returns **1:11**
